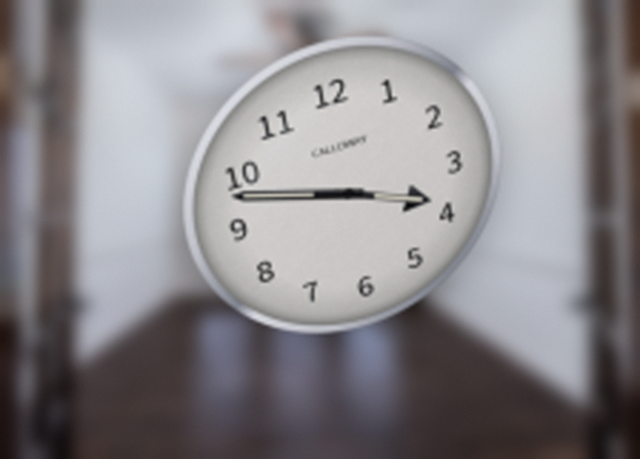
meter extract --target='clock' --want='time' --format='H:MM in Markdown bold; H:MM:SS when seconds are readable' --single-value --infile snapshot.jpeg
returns **3:48**
